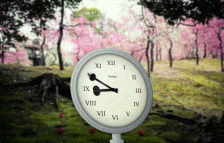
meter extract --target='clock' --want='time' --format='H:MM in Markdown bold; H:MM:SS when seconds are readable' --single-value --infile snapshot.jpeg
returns **8:50**
